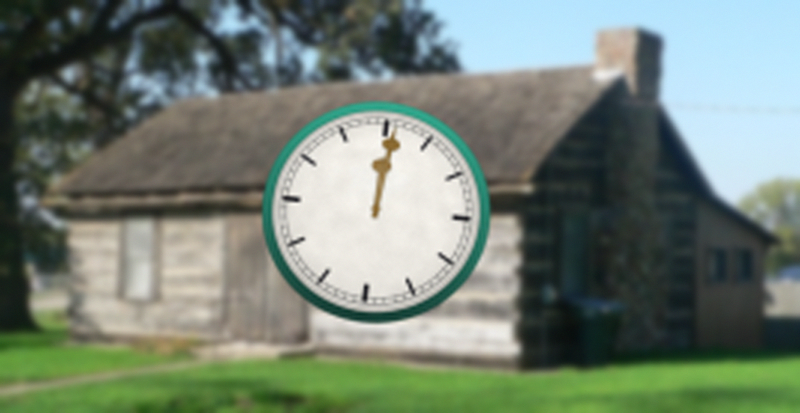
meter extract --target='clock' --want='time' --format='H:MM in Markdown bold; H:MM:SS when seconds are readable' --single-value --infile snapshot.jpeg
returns **12:01**
